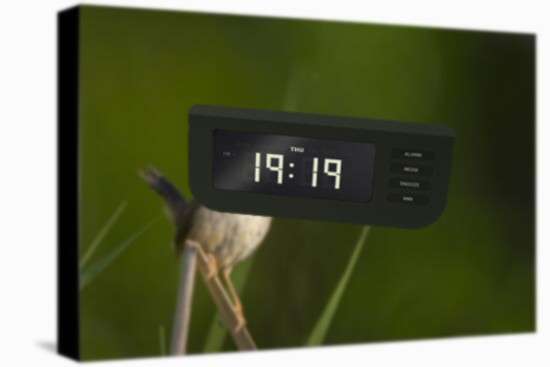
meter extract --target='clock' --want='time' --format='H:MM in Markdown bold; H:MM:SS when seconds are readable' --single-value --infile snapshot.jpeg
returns **19:19**
